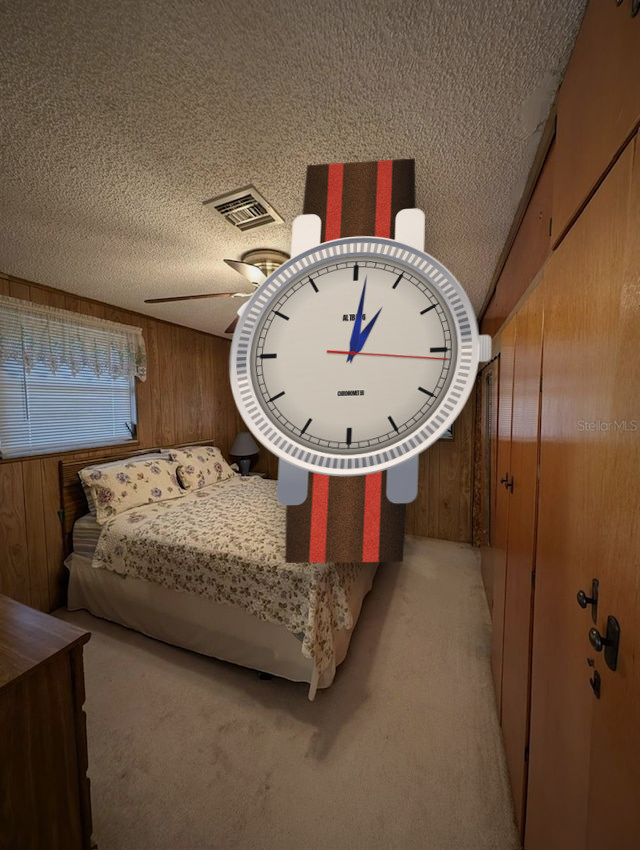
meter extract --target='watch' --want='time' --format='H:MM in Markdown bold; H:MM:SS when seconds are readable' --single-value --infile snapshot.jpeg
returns **1:01:16**
